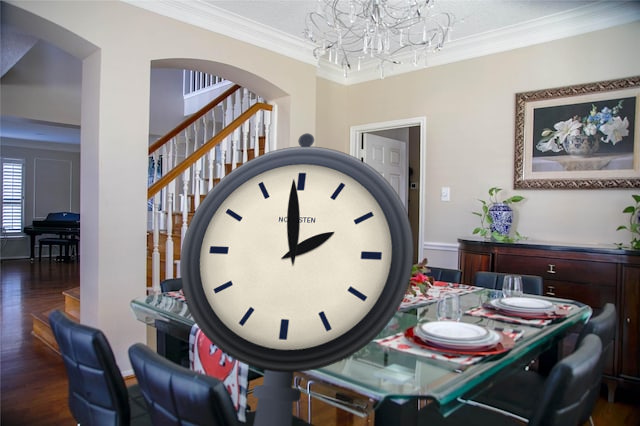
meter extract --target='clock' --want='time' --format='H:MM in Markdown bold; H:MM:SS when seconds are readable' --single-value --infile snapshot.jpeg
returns **1:59**
